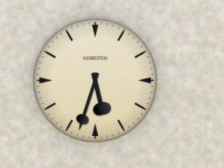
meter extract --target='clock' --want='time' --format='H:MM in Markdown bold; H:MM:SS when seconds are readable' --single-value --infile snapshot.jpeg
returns **5:33**
